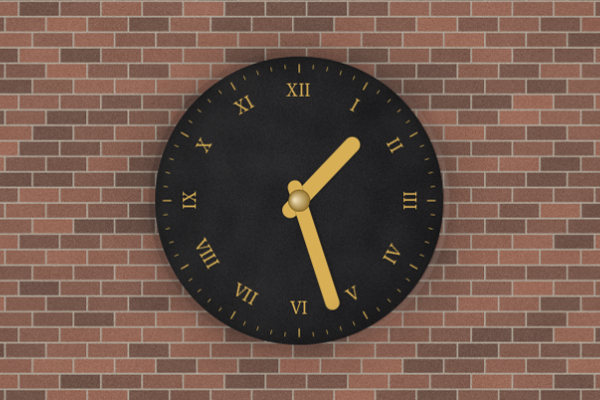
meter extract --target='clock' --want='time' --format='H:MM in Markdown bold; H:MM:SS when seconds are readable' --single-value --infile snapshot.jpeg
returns **1:27**
